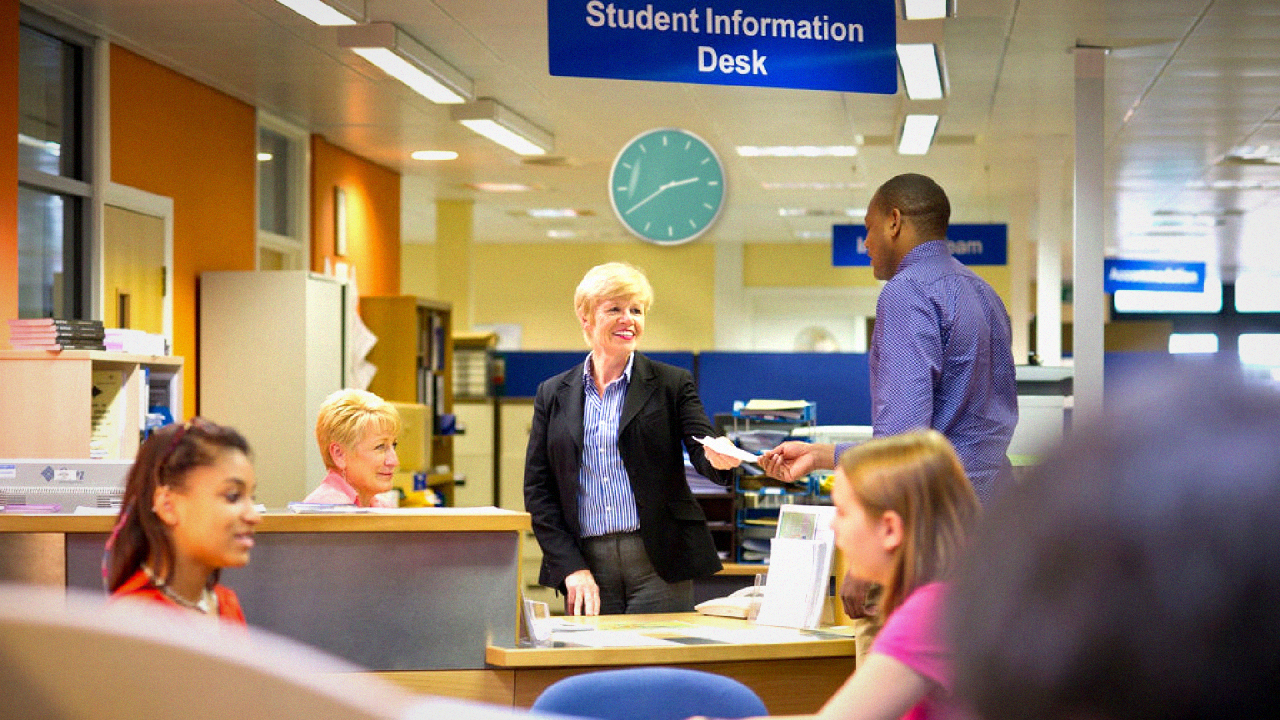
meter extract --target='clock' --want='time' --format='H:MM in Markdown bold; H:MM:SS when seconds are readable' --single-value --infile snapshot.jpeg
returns **2:40**
